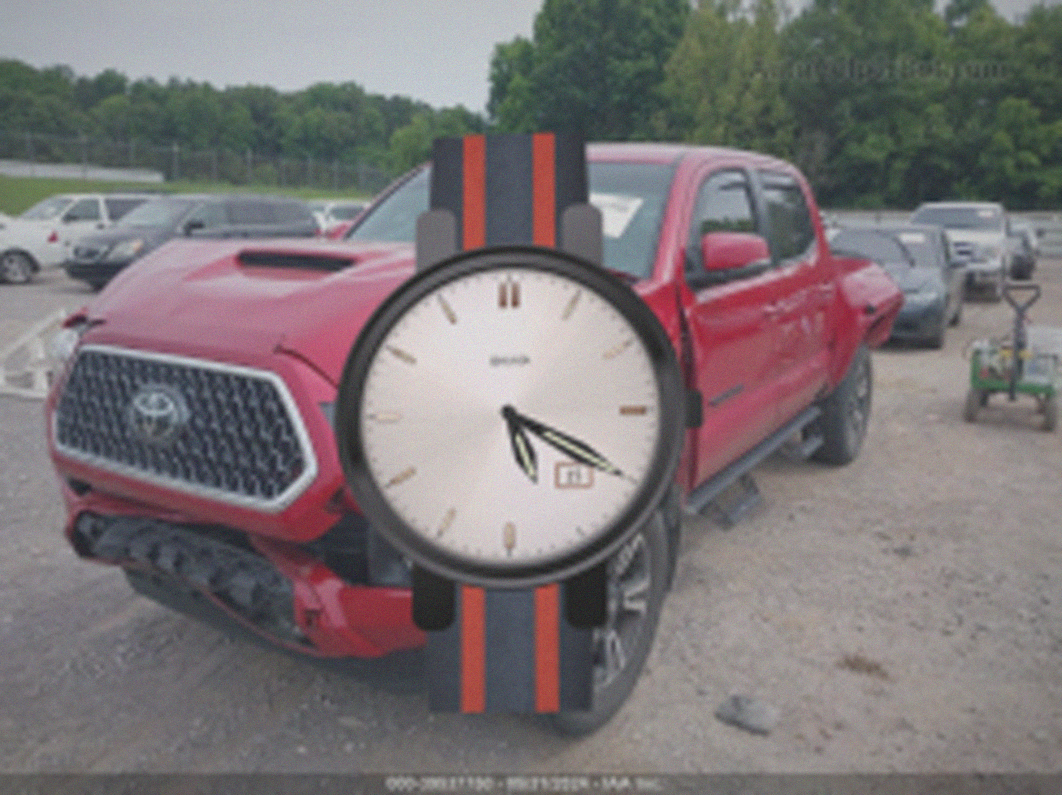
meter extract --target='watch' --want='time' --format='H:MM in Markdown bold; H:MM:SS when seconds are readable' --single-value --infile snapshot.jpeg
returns **5:20**
